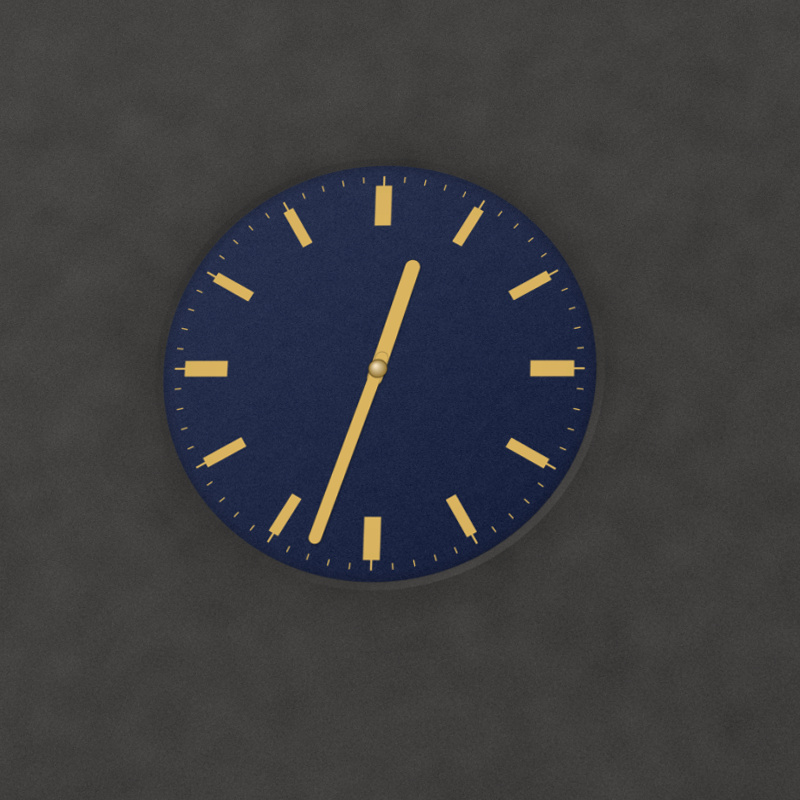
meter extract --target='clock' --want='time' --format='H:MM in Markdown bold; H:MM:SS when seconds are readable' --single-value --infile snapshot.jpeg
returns **12:33**
